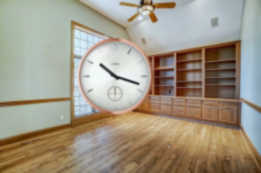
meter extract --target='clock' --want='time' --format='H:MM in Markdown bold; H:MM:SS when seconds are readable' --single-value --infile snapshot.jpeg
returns **10:18**
